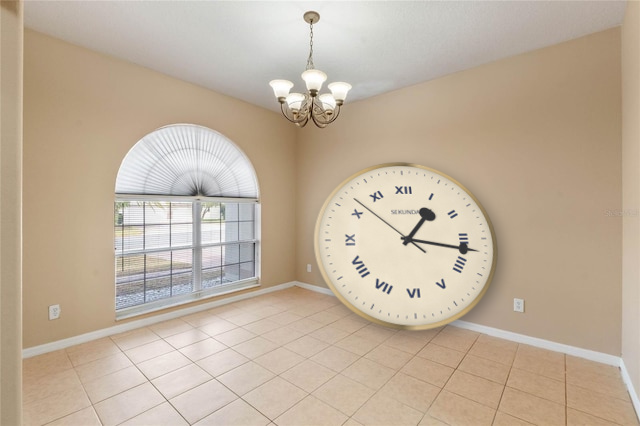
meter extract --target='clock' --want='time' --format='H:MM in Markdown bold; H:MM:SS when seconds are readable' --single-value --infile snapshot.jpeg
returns **1:16:52**
